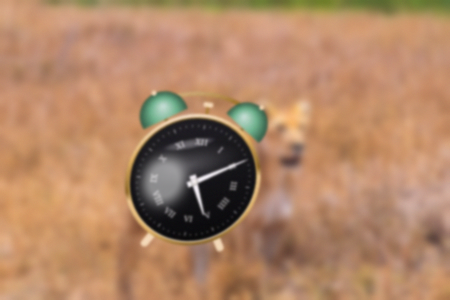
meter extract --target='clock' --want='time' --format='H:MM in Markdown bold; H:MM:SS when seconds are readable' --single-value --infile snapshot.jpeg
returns **5:10**
